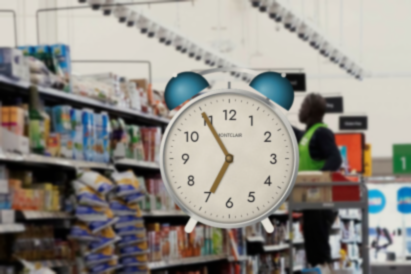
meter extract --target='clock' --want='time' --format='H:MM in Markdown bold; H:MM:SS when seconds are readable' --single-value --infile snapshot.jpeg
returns **6:55**
